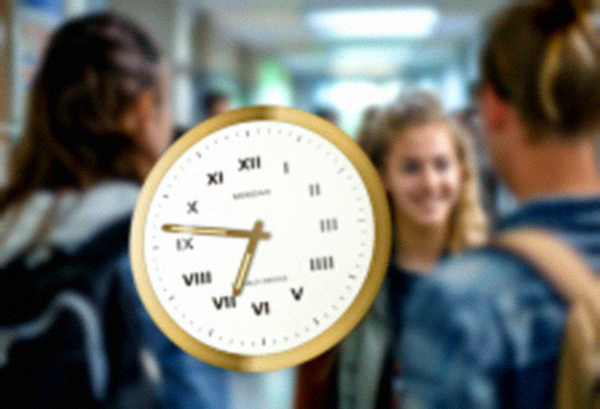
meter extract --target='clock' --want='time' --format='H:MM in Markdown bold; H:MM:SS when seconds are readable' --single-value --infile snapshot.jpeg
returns **6:47**
